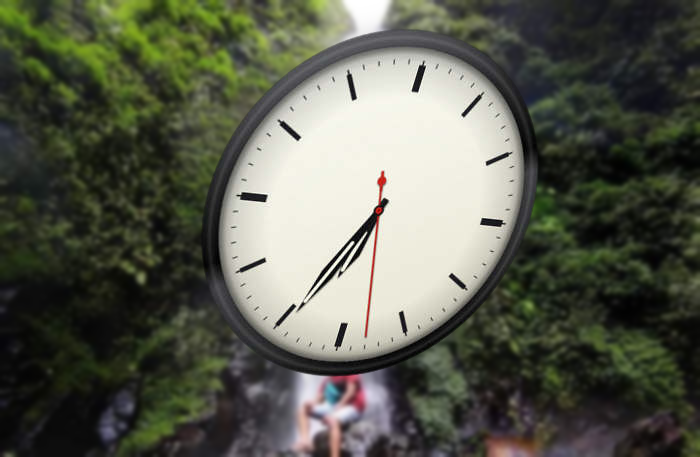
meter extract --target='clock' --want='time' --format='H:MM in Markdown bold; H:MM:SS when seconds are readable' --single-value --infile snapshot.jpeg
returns **6:34:28**
